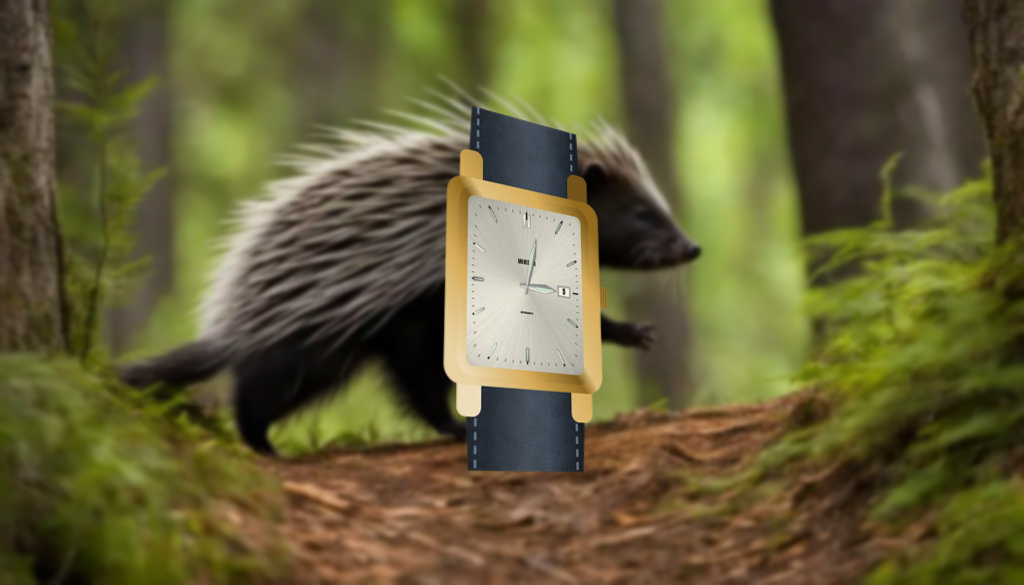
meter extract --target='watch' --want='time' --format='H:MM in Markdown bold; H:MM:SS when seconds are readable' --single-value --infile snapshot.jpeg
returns **3:02**
